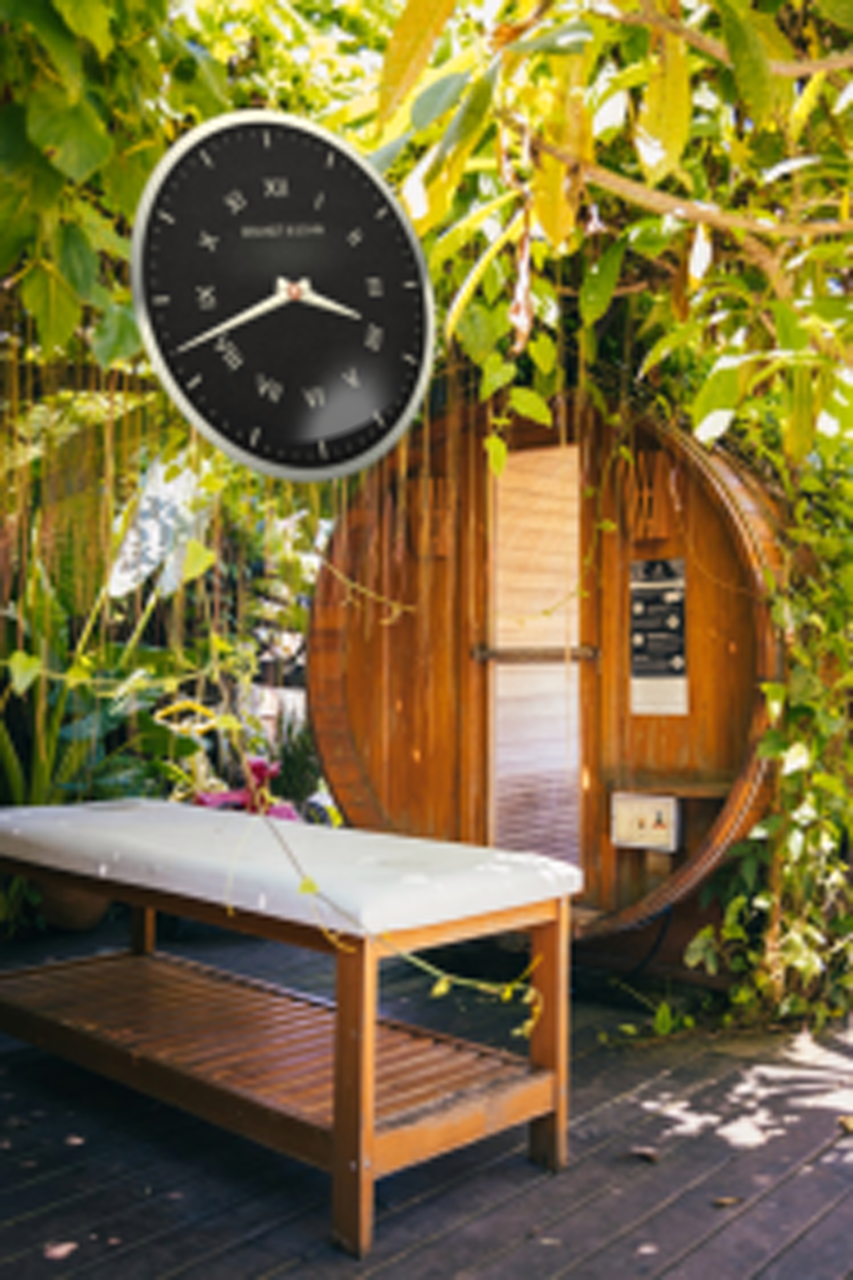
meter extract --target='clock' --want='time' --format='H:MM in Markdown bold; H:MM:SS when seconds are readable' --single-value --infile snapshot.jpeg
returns **3:42**
